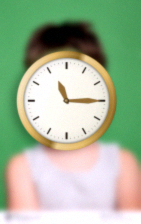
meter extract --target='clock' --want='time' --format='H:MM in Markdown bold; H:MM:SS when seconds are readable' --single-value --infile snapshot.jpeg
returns **11:15**
